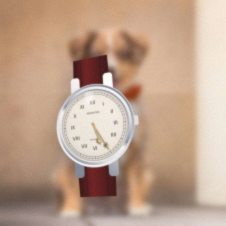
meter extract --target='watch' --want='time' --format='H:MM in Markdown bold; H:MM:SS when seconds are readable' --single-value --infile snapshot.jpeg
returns **5:25**
